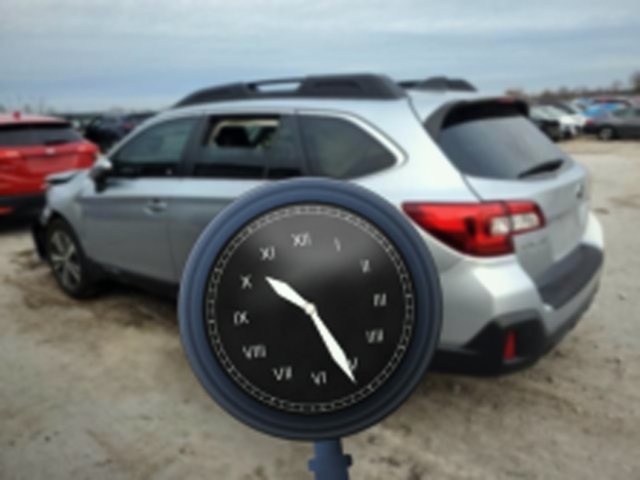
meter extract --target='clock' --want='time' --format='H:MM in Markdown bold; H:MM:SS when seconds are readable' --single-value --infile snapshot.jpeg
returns **10:26**
